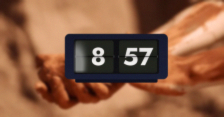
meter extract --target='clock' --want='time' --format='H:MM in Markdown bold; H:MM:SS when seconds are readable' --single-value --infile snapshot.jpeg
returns **8:57**
